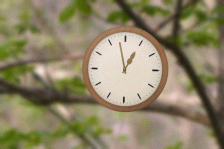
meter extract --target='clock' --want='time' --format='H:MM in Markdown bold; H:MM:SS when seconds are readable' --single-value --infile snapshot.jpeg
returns **12:58**
